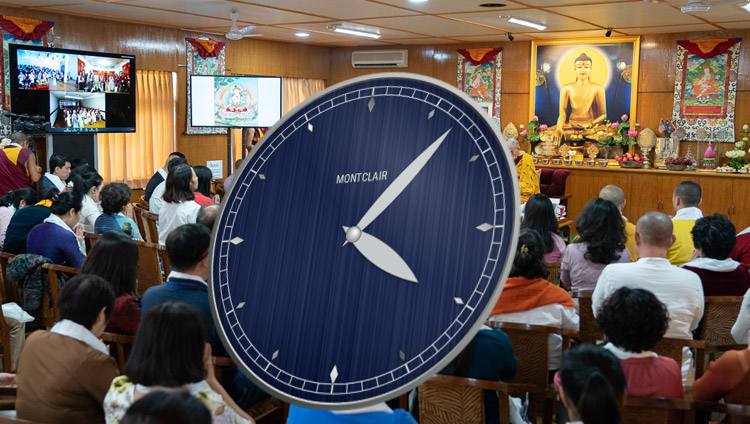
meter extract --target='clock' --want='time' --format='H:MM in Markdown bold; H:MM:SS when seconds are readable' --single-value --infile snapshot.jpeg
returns **4:07**
